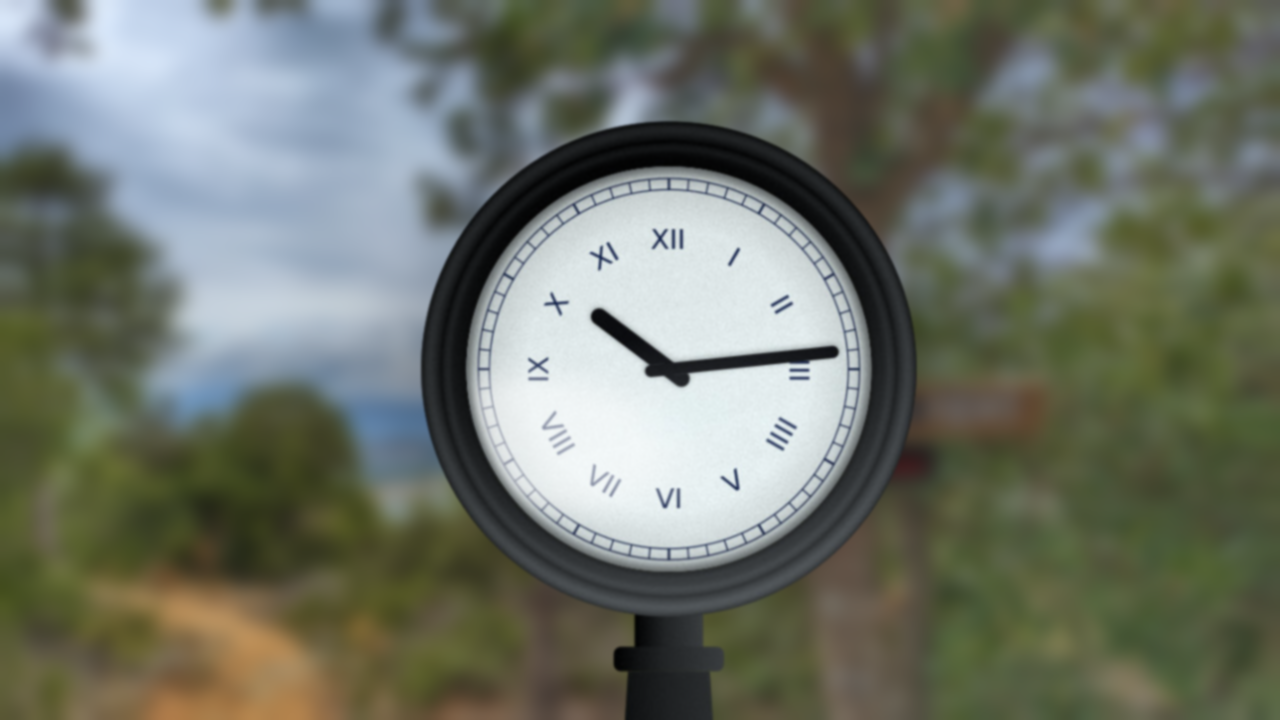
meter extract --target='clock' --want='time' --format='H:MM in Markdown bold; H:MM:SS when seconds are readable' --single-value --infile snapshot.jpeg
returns **10:14**
